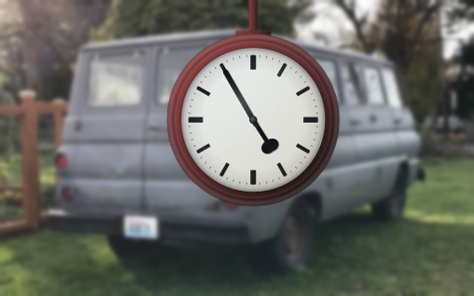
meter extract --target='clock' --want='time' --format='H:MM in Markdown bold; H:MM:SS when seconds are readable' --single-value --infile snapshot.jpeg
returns **4:55**
